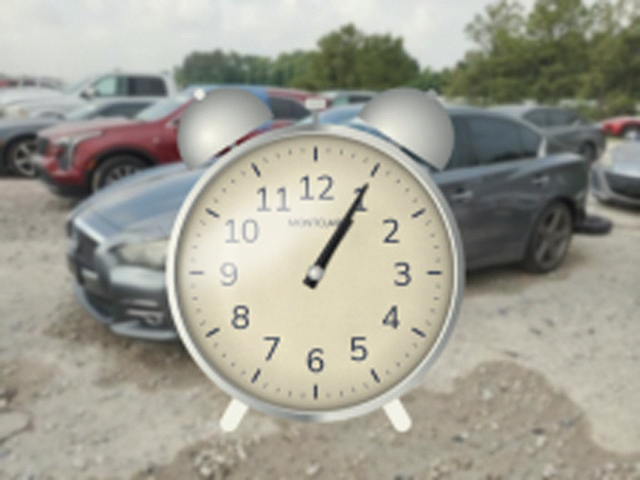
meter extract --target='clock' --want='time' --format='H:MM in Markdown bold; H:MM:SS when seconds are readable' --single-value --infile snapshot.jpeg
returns **1:05**
